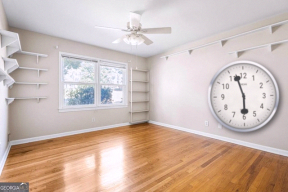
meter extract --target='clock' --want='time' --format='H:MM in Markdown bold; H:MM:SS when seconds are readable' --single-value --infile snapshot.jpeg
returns **5:57**
